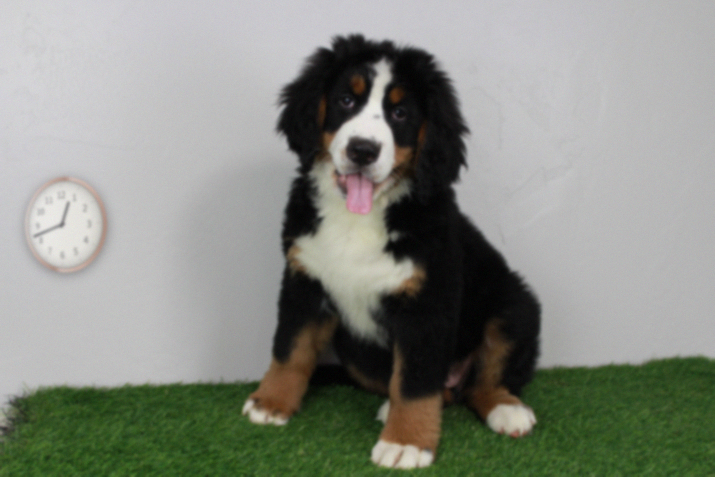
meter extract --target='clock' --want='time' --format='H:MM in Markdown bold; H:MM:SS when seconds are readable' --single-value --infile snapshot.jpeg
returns **12:42**
